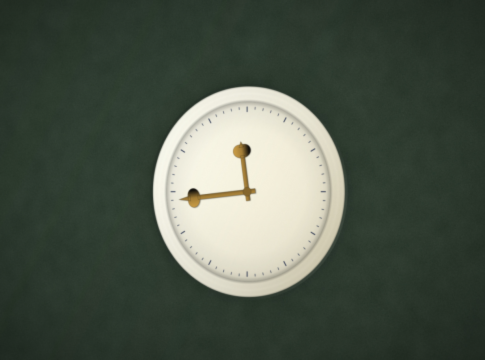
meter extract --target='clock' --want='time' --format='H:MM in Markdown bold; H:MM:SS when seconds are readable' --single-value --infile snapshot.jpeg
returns **11:44**
